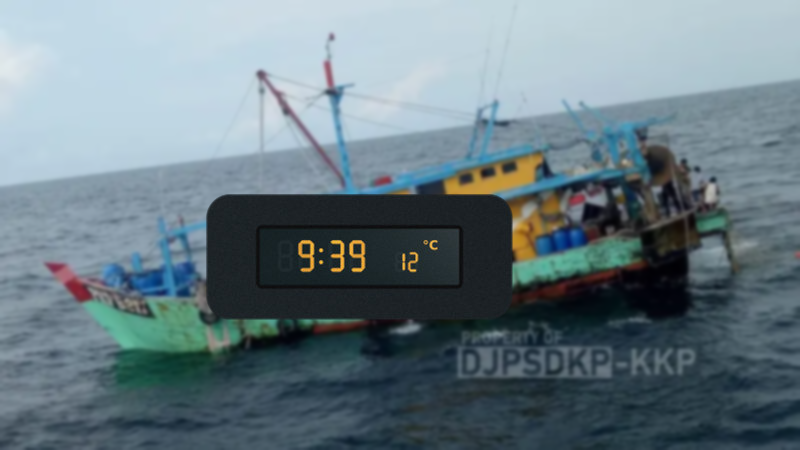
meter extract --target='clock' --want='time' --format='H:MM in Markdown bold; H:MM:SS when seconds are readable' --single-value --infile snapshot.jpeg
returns **9:39**
